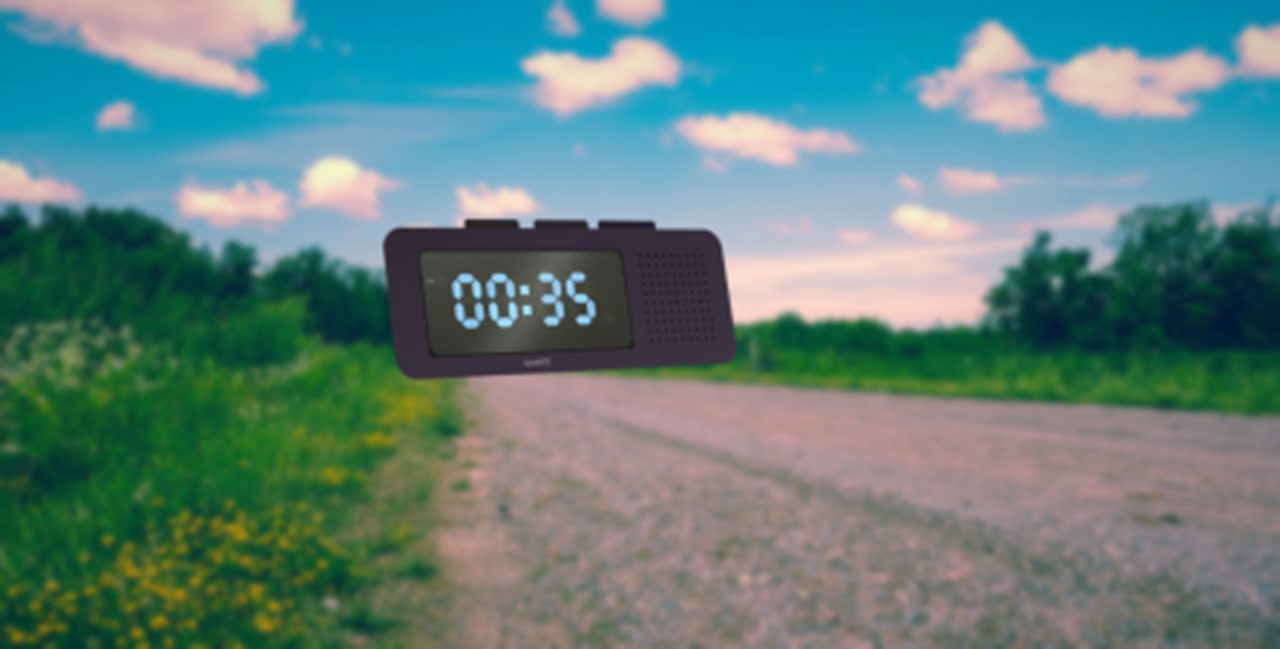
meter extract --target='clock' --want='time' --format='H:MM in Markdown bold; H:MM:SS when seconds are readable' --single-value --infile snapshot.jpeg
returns **0:35**
